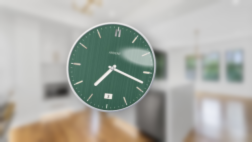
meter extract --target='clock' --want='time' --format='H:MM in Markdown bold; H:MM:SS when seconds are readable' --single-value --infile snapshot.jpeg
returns **7:18**
